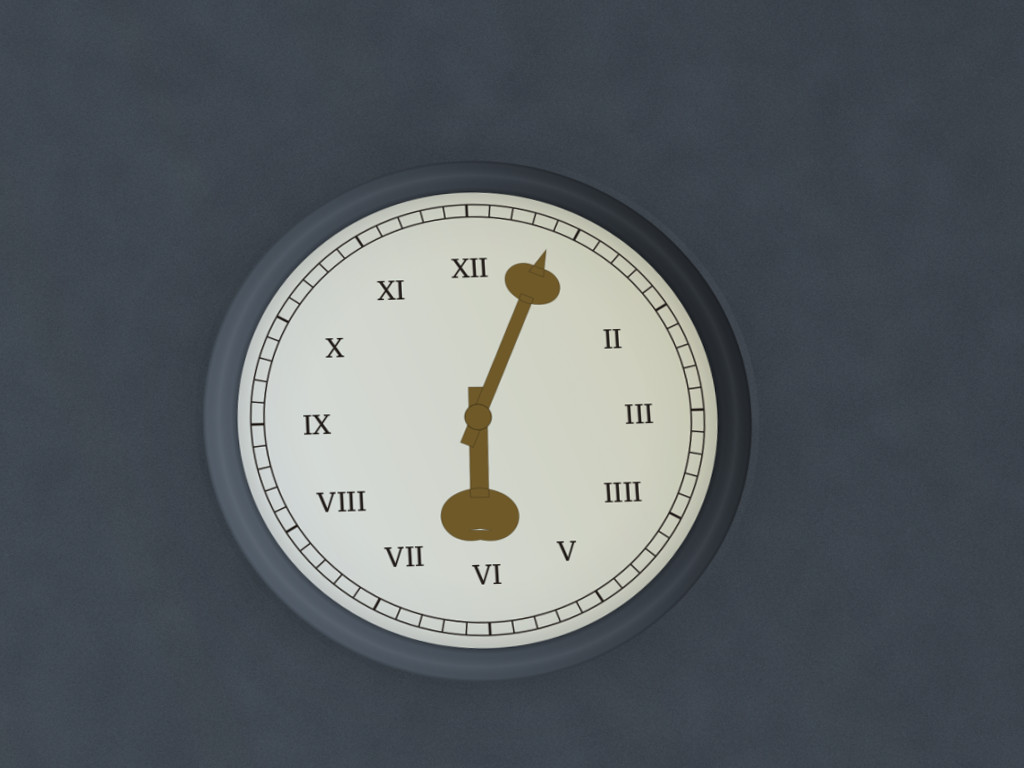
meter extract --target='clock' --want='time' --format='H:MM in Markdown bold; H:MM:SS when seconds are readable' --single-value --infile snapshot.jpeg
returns **6:04**
